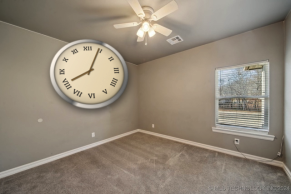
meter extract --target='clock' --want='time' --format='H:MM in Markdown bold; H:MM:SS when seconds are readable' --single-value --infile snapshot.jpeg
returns **8:04**
